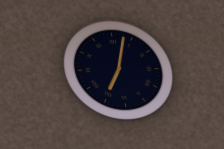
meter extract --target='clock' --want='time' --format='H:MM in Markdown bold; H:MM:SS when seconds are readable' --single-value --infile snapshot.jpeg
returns **7:03**
